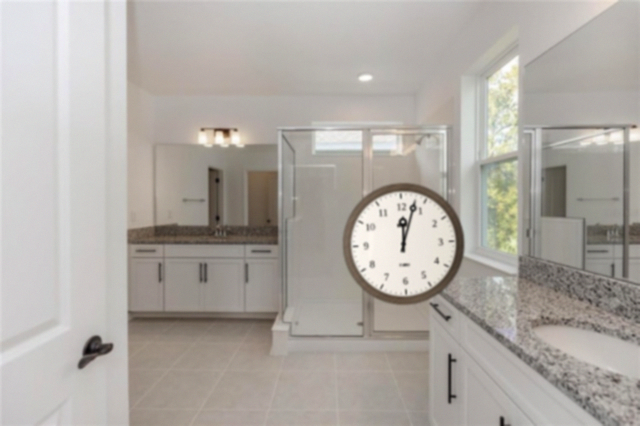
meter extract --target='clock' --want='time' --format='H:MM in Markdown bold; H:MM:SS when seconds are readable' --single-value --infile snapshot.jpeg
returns **12:03**
